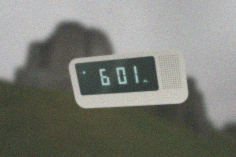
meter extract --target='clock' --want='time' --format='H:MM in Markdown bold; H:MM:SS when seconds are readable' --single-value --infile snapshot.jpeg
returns **6:01**
